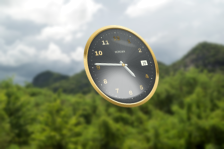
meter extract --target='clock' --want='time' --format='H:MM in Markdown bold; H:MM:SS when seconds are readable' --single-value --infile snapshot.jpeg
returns **4:46**
